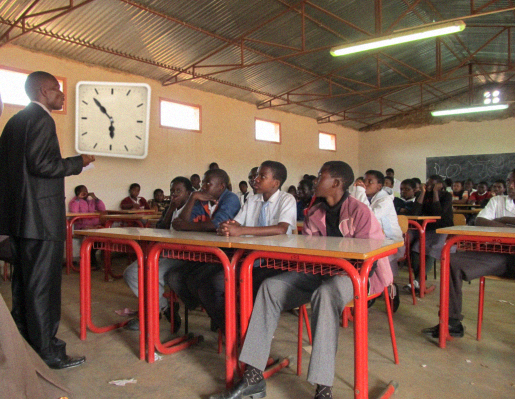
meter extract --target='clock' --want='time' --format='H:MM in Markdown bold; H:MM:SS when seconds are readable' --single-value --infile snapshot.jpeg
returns **5:53**
